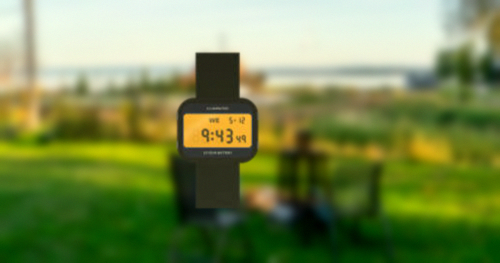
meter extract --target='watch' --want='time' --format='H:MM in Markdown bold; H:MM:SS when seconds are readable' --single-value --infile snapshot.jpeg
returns **9:43**
